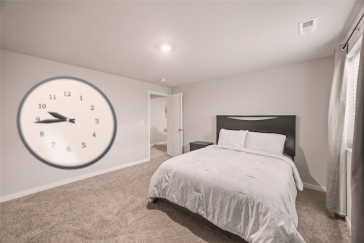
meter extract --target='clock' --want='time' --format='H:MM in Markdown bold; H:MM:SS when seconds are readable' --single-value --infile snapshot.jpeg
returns **9:44**
